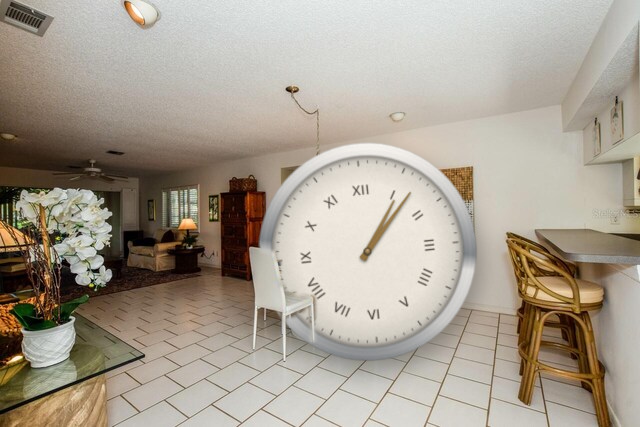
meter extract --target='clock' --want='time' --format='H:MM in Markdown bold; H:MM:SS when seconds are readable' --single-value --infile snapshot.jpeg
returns **1:07**
